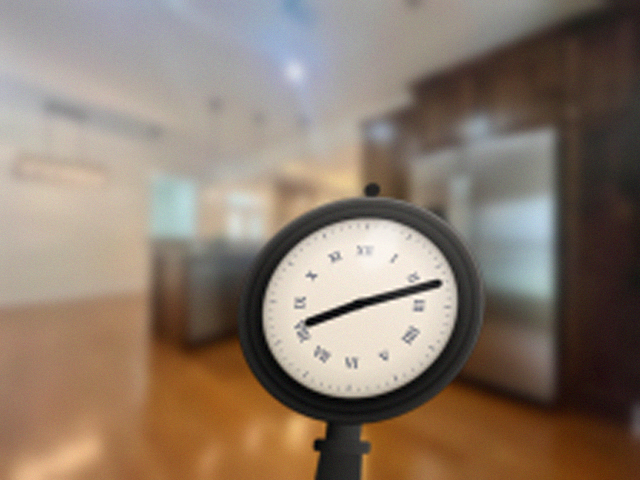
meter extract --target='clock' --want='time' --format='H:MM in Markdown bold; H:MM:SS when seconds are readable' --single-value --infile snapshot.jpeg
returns **8:12**
